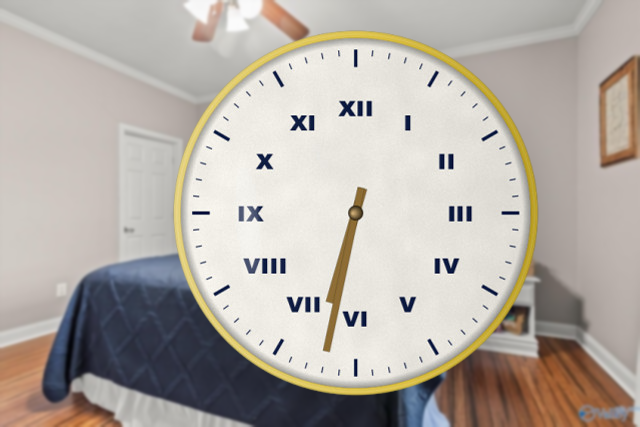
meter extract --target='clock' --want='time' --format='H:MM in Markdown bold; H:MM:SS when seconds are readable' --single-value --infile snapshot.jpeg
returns **6:32**
